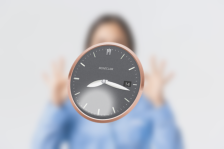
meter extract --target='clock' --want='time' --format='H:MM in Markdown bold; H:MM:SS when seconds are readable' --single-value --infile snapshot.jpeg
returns **8:17**
